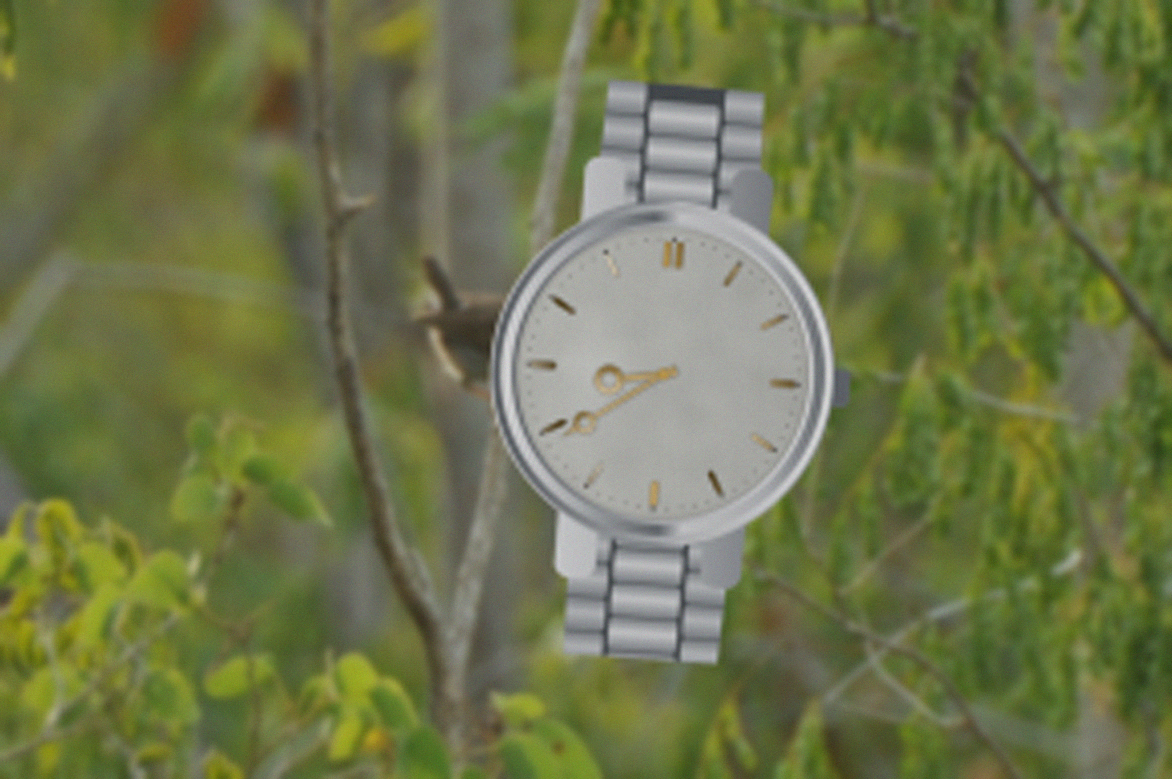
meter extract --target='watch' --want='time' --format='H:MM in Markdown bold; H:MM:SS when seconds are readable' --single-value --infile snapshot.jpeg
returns **8:39**
